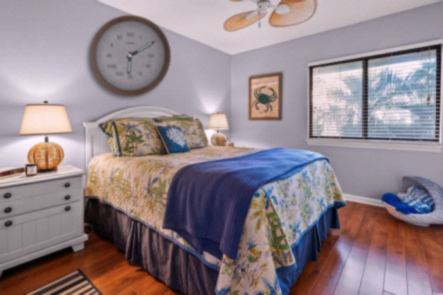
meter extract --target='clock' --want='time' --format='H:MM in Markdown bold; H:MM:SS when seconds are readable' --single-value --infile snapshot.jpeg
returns **6:10**
